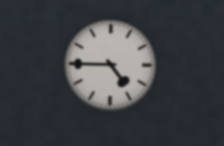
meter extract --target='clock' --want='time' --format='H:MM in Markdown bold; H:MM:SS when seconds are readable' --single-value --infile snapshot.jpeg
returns **4:45**
